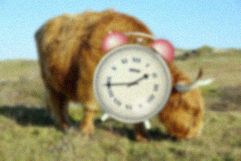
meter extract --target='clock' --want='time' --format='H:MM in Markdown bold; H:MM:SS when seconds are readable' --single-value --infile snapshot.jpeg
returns **1:43**
